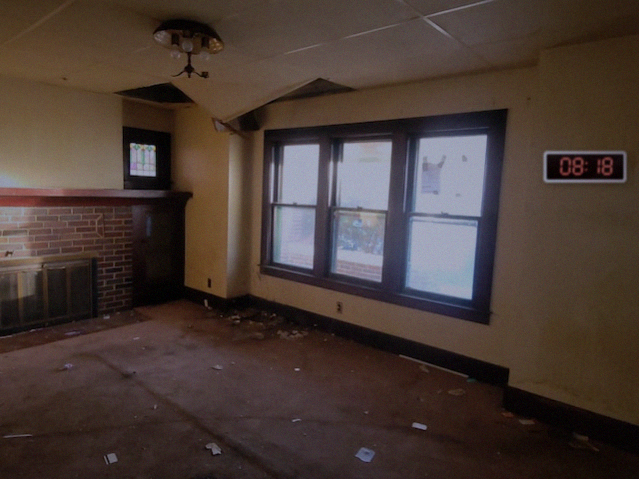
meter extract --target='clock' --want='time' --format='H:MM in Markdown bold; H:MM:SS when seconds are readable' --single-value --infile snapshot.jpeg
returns **8:18**
